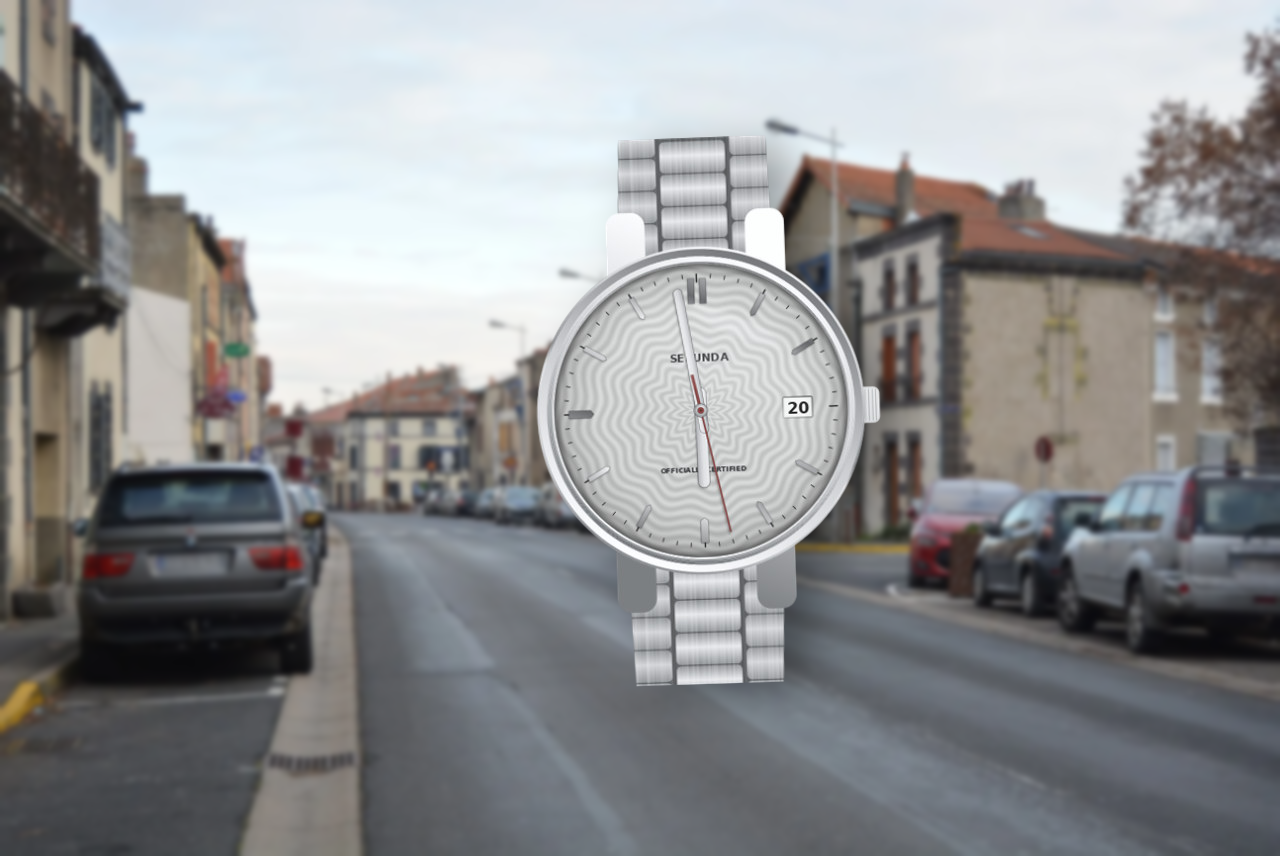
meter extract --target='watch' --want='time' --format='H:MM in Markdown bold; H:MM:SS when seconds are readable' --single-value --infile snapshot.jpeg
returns **5:58:28**
